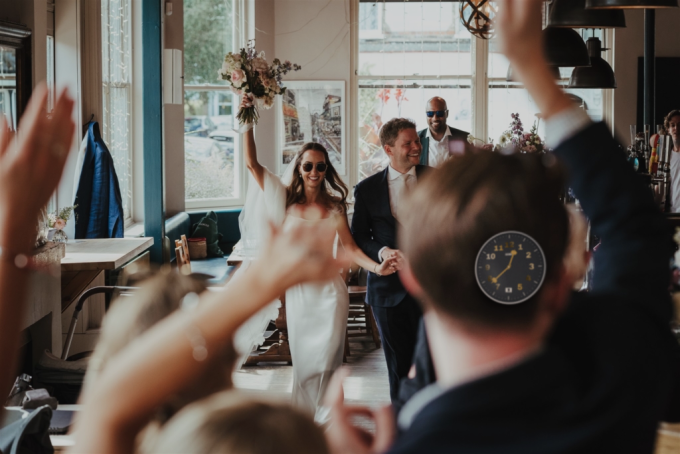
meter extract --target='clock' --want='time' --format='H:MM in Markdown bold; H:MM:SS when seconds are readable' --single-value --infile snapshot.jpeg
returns **12:38**
